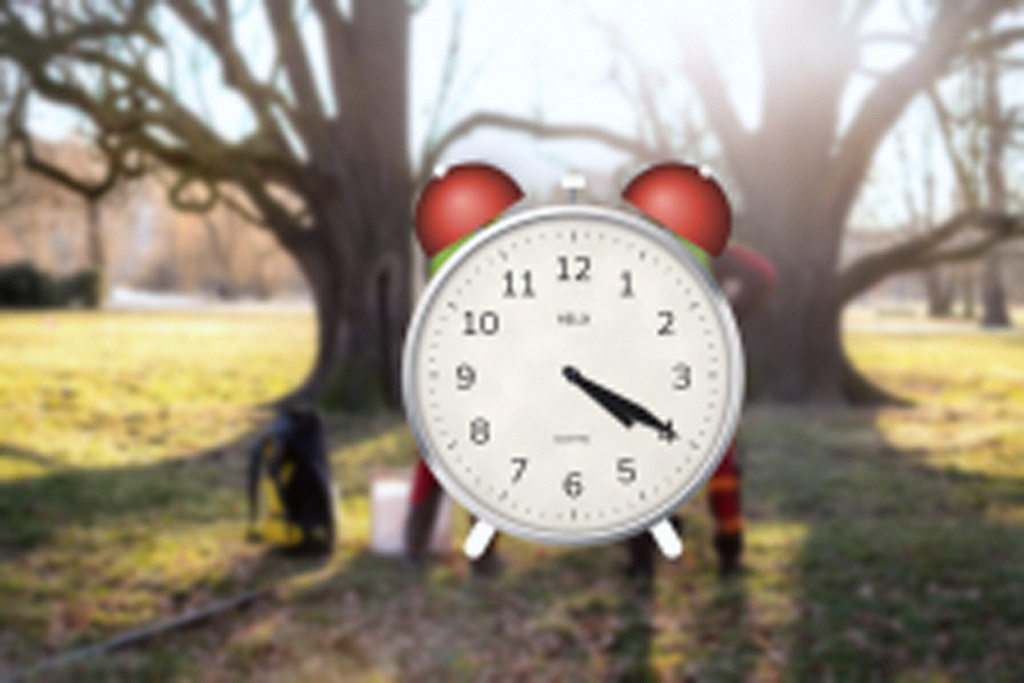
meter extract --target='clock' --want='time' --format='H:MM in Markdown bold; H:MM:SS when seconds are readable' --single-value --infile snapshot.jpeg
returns **4:20**
